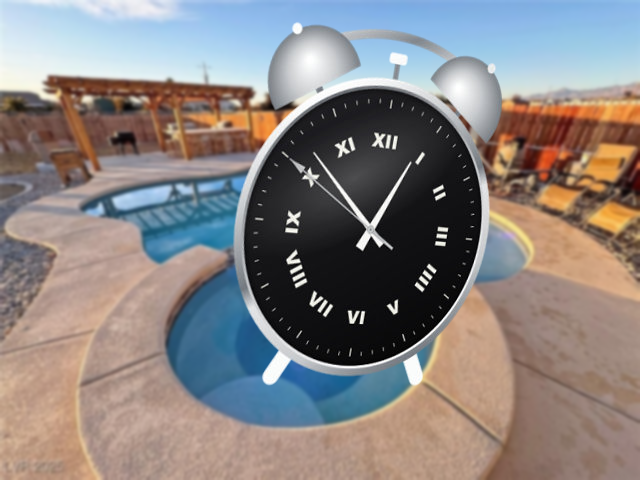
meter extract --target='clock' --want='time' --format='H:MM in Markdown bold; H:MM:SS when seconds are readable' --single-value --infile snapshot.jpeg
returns **12:51:50**
